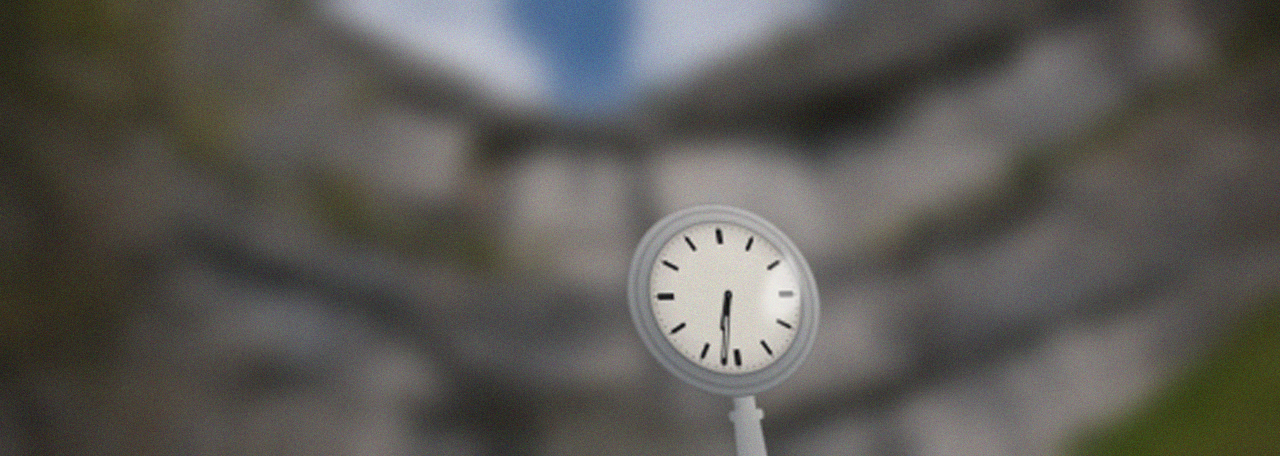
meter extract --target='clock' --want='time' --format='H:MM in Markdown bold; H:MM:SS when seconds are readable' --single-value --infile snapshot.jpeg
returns **6:32**
